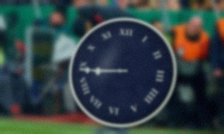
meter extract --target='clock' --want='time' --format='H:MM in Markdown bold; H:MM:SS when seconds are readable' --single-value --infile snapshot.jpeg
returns **8:44**
